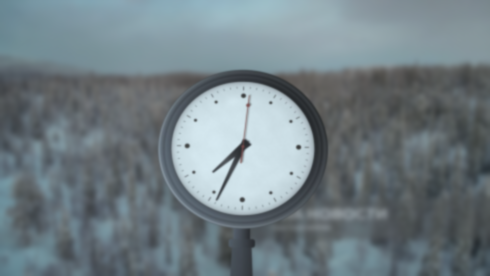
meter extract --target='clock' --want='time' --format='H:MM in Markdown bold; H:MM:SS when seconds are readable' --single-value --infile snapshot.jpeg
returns **7:34:01**
